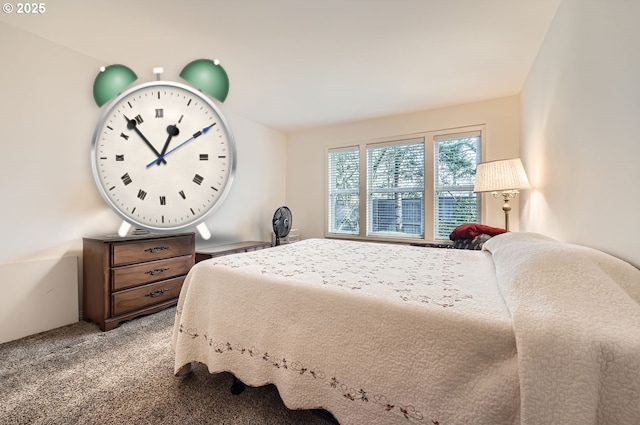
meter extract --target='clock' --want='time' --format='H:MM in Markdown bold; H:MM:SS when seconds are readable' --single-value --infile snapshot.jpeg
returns **12:53:10**
